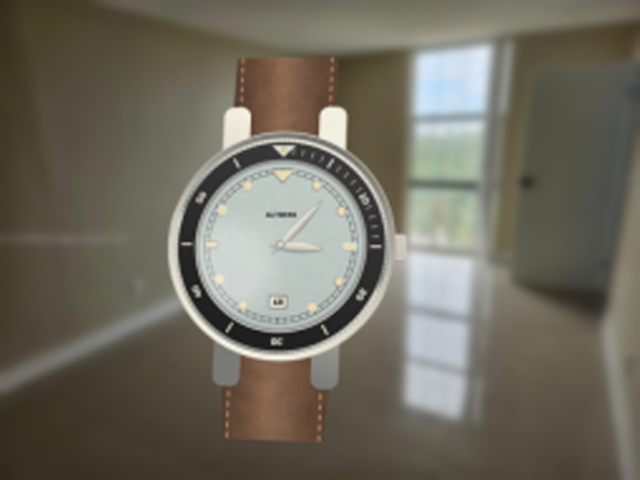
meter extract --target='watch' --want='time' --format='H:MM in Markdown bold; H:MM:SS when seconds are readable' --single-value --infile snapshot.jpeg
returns **3:07**
